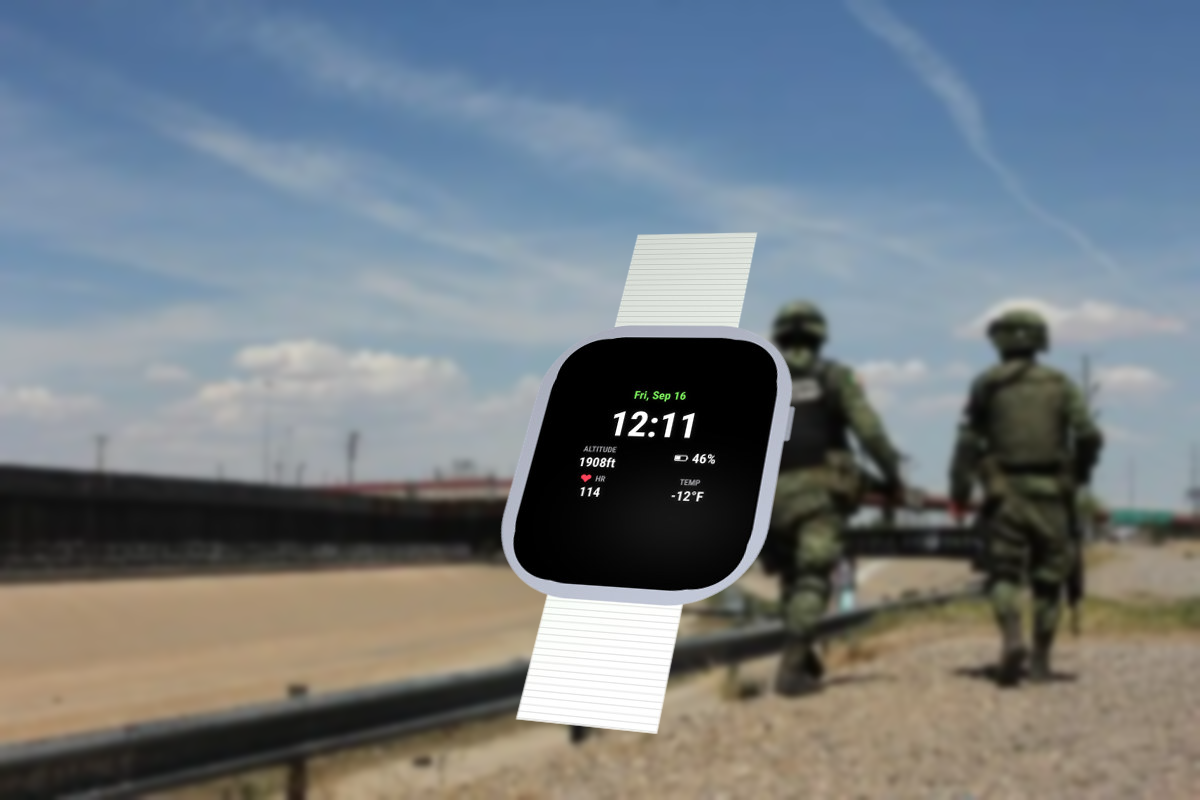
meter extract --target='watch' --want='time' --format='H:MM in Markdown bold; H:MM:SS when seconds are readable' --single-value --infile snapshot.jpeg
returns **12:11**
